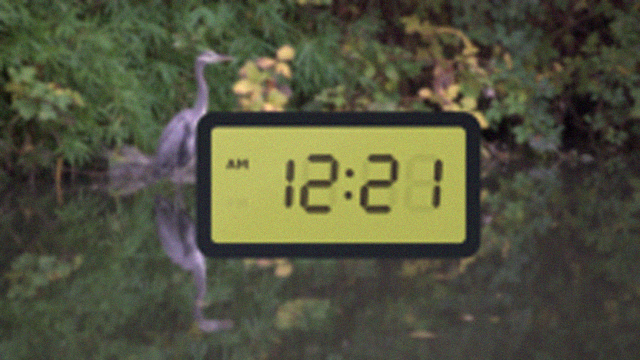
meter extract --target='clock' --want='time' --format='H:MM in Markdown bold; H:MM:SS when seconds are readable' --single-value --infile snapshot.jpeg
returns **12:21**
